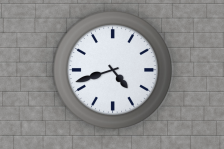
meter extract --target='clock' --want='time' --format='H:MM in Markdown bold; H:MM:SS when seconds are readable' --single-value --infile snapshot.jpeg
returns **4:42**
